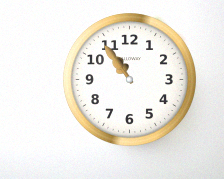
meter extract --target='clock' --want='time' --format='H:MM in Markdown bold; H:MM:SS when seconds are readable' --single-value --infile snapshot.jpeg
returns **10:54**
